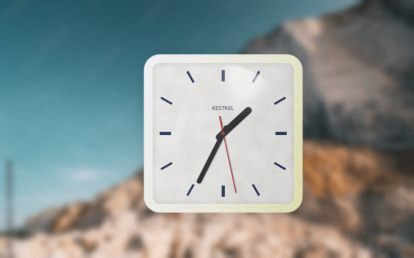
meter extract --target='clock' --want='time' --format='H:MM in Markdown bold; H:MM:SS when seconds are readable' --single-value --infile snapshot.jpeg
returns **1:34:28**
